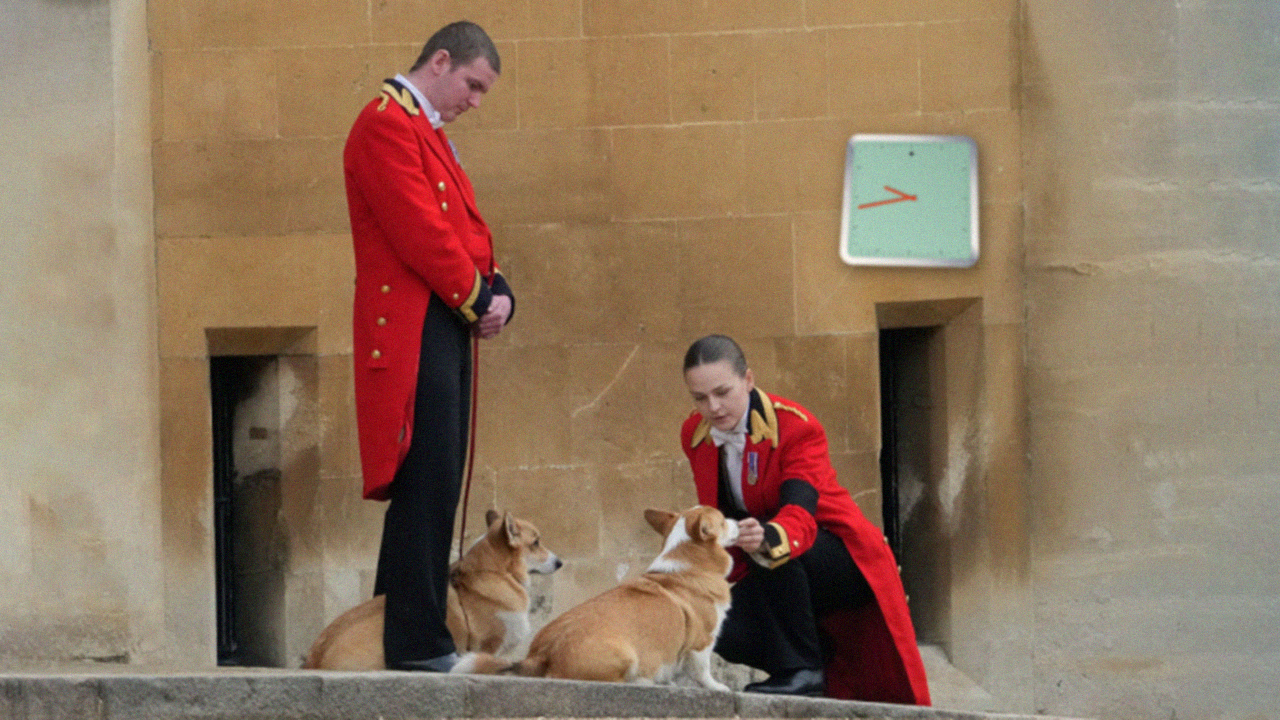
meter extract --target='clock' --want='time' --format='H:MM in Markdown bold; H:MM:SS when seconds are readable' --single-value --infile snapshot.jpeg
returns **9:43**
